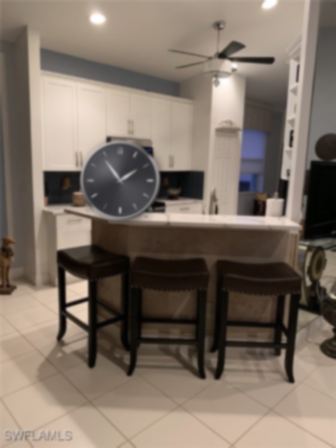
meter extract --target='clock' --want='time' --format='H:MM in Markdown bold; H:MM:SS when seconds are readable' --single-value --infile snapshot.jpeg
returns **1:54**
